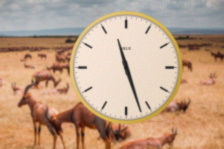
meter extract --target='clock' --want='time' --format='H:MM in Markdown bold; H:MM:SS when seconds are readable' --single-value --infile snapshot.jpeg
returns **11:27**
